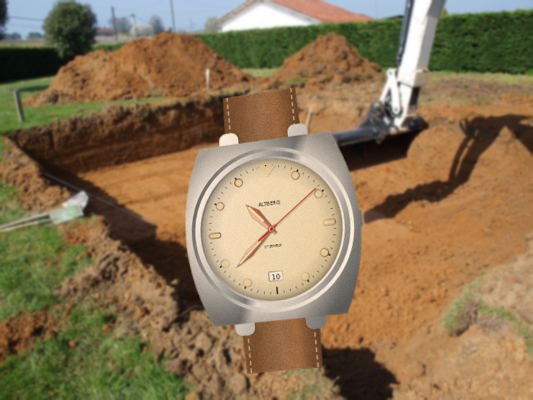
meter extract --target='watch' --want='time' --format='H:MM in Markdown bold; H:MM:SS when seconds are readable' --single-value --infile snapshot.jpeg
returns **10:38:09**
